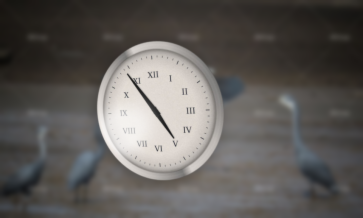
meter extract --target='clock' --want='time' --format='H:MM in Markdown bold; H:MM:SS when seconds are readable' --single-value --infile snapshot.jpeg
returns **4:54**
